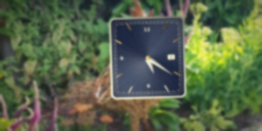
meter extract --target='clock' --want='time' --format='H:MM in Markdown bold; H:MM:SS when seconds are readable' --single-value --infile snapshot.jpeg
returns **5:21**
